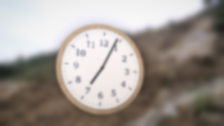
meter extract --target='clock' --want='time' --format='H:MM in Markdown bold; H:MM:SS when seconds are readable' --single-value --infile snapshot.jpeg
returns **7:04**
